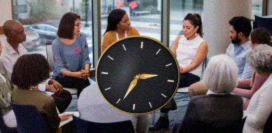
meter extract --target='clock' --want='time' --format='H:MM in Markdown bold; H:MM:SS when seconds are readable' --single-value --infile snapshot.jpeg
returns **2:34**
